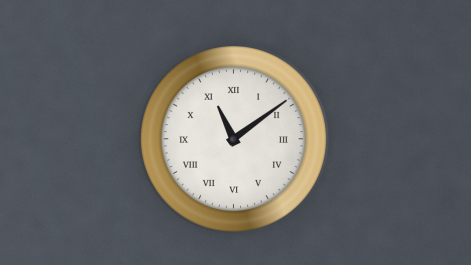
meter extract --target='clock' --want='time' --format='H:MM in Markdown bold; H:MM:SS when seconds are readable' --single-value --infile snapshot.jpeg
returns **11:09**
